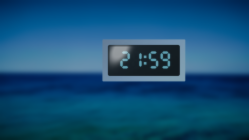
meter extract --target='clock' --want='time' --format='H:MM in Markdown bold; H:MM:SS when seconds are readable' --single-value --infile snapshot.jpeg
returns **21:59**
